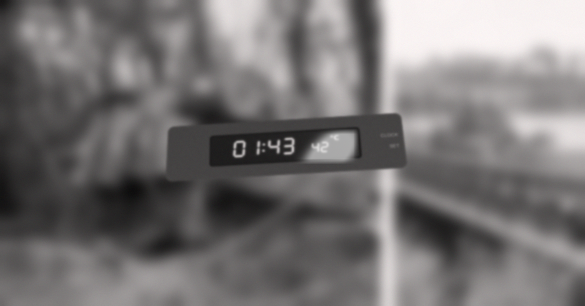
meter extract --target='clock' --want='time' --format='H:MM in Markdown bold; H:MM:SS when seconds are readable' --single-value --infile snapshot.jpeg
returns **1:43**
